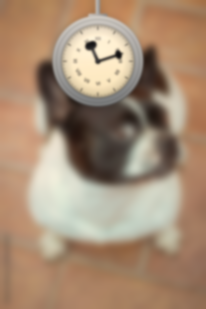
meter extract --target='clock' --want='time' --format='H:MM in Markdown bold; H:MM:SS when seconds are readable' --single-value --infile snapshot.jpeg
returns **11:12**
